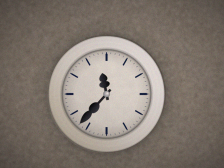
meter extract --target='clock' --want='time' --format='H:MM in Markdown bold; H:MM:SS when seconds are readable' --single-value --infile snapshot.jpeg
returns **11:37**
